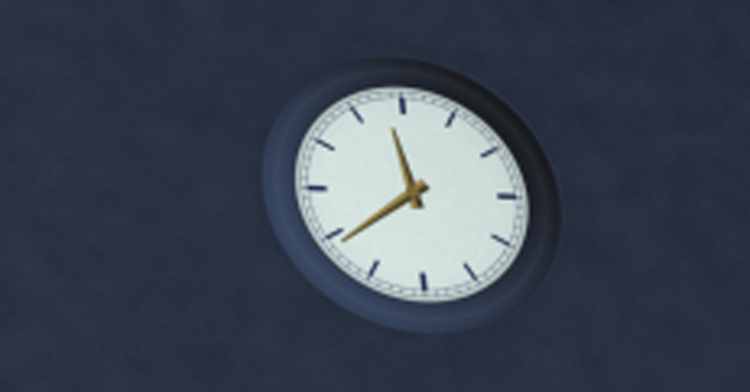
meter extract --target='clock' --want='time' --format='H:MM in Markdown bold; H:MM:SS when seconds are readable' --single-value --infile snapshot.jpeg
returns **11:39**
